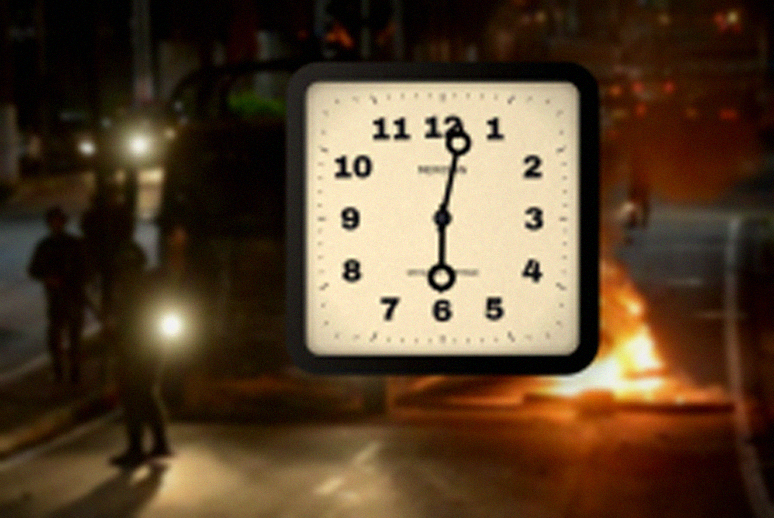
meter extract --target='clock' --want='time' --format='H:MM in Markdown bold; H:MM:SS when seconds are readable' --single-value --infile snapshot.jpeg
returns **6:02**
